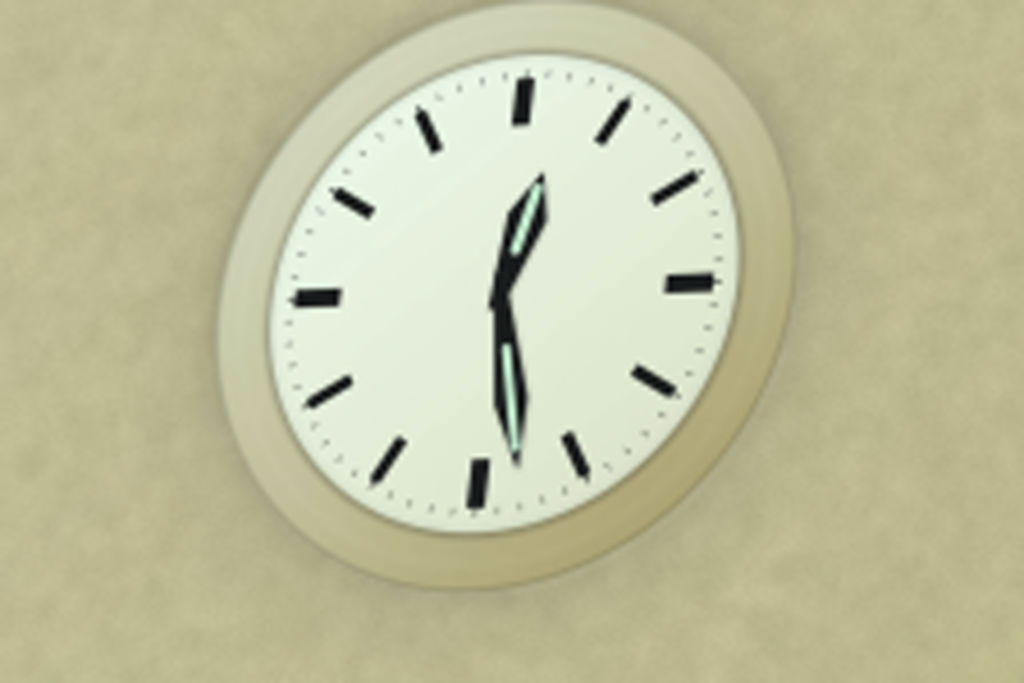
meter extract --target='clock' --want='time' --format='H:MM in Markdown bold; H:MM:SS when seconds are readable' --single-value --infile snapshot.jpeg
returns **12:28**
